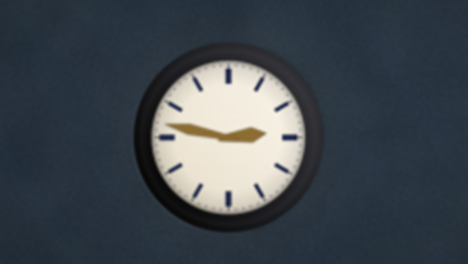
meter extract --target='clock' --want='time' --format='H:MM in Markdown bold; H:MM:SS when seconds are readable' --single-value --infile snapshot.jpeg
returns **2:47**
